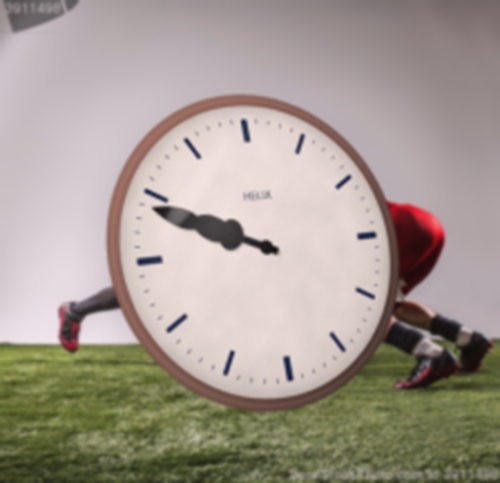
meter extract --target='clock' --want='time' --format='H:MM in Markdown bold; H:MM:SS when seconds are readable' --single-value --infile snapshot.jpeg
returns **9:49**
